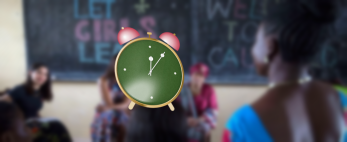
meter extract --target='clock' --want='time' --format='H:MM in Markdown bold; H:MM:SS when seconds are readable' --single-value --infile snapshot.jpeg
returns **12:06**
